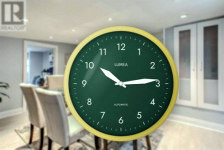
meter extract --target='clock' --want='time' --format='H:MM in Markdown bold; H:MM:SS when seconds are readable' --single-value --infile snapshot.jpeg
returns **10:14**
